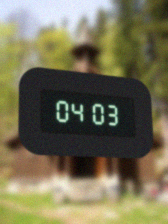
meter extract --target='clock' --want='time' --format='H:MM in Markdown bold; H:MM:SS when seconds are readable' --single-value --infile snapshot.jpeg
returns **4:03**
